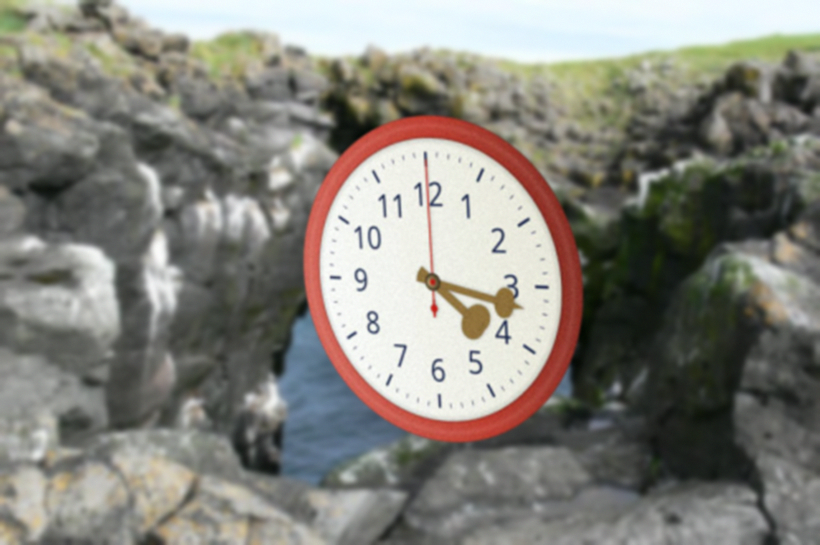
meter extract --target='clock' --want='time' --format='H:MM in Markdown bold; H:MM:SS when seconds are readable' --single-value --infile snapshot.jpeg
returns **4:17:00**
